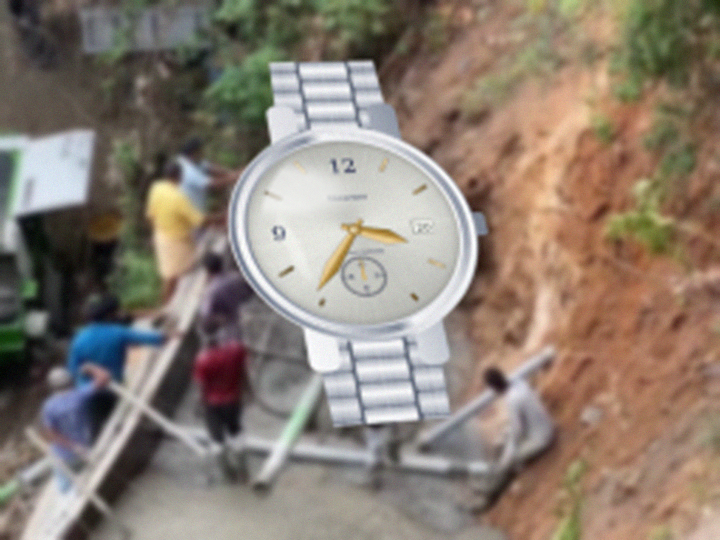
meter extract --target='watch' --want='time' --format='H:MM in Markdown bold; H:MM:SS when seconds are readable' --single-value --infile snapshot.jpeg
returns **3:36**
